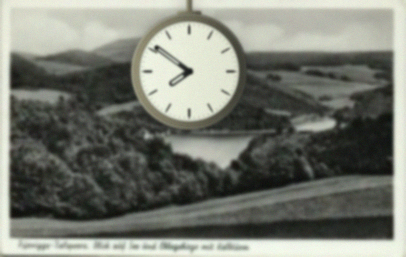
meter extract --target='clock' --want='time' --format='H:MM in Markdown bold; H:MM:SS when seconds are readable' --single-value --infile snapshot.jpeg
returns **7:51**
